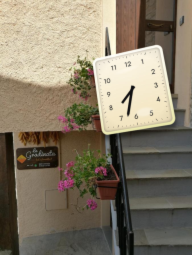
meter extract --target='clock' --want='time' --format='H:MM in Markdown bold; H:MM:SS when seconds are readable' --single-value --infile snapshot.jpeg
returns **7:33**
